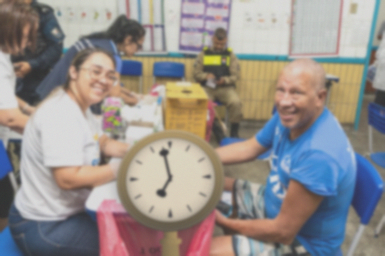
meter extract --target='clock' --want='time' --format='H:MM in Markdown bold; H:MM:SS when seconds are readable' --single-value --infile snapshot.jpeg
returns **6:58**
